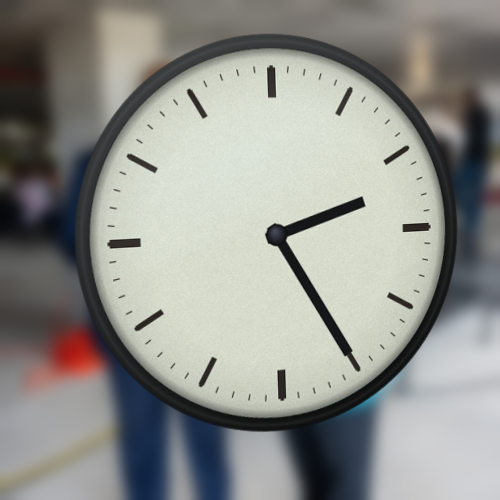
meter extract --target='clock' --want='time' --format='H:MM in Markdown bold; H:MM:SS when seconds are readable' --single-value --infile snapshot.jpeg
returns **2:25**
